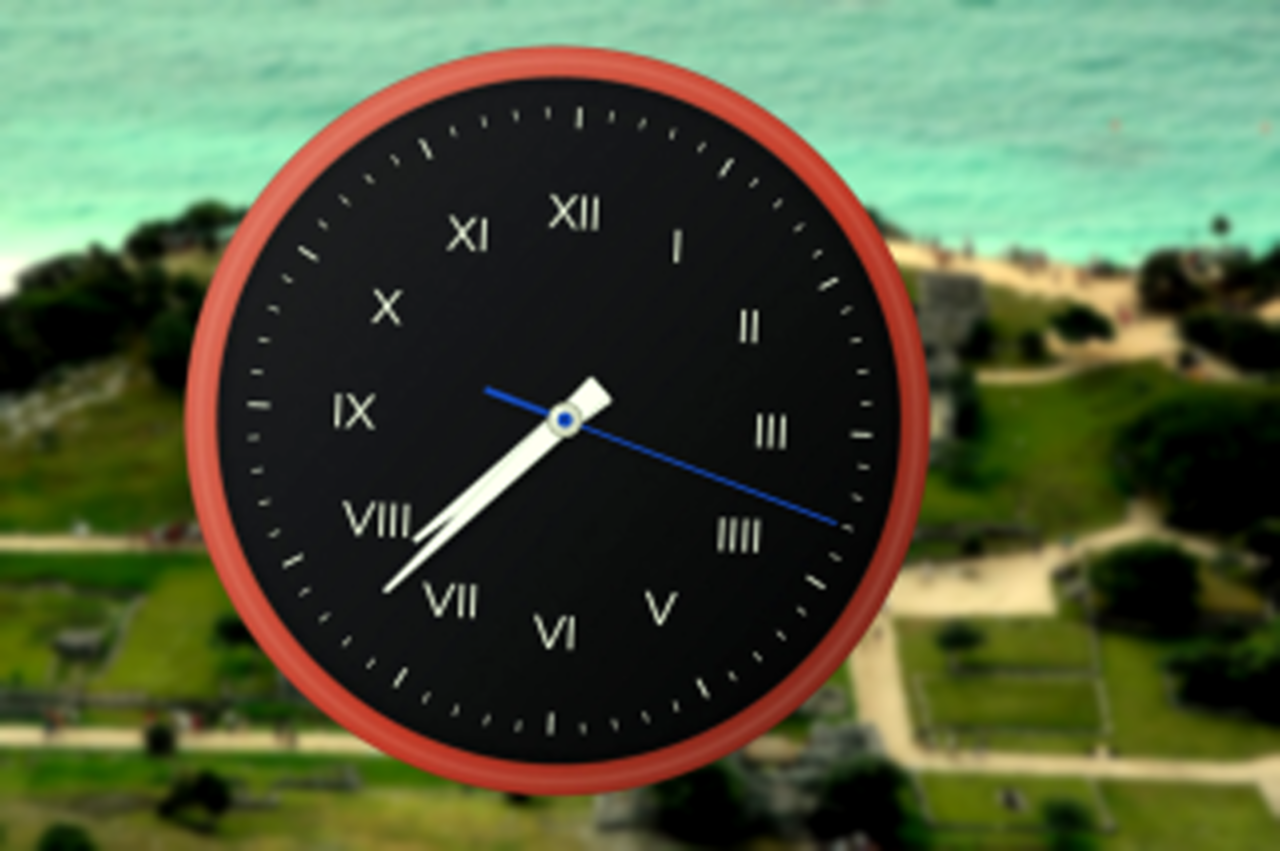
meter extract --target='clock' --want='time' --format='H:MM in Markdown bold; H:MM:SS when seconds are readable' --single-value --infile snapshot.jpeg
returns **7:37:18**
